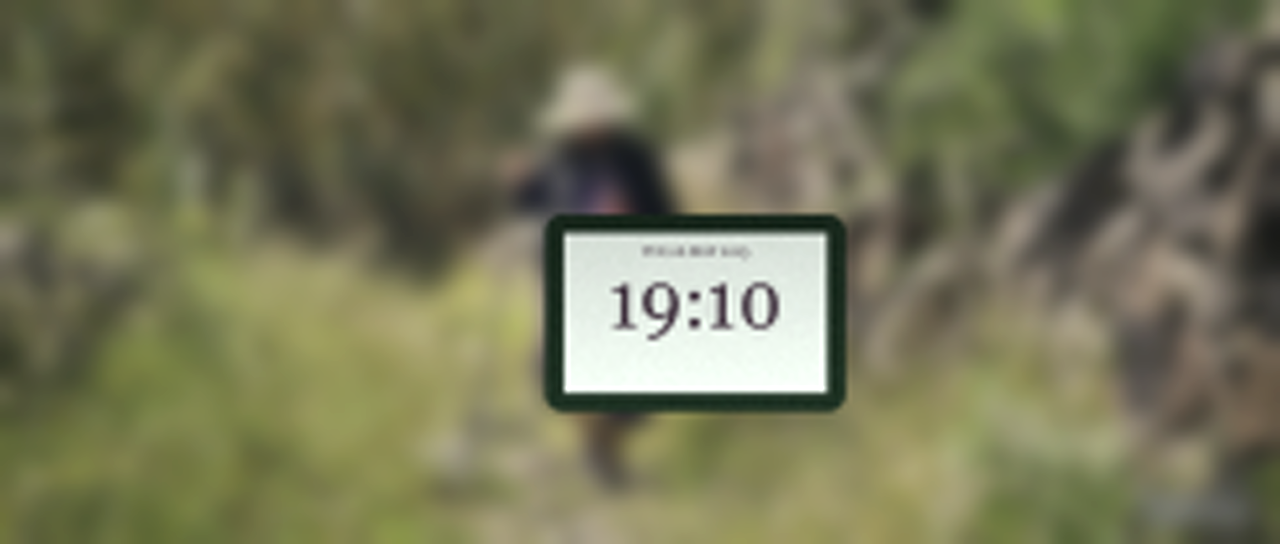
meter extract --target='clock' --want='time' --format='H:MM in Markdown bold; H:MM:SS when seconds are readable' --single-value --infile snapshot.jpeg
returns **19:10**
